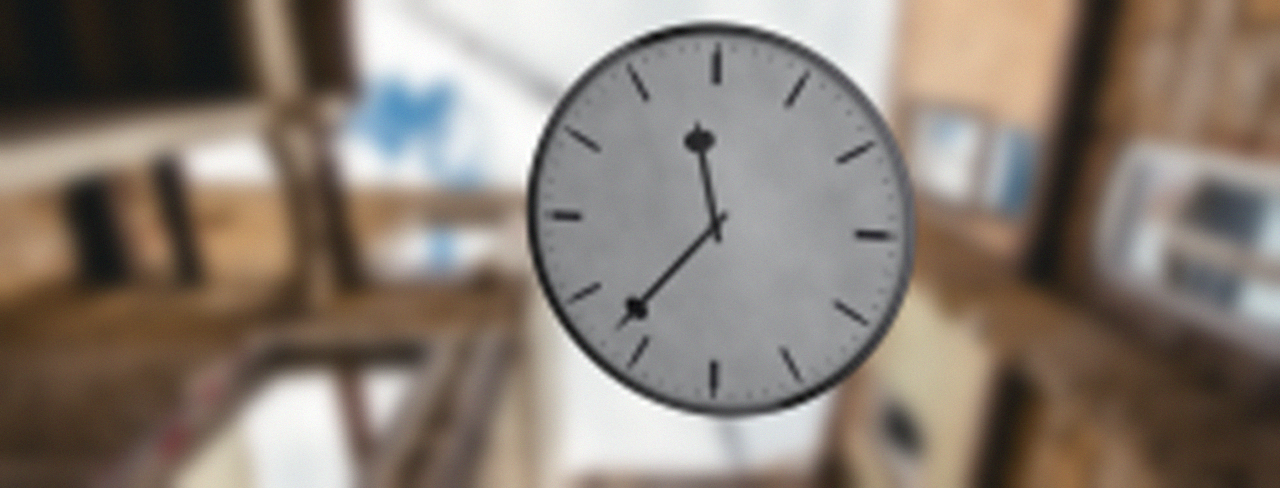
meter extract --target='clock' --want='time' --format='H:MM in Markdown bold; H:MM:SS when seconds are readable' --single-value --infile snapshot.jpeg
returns **11:37**
